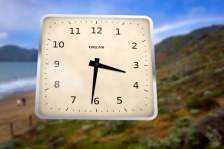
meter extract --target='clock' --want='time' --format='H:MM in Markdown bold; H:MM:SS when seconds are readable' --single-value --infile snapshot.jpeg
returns **3:31**
